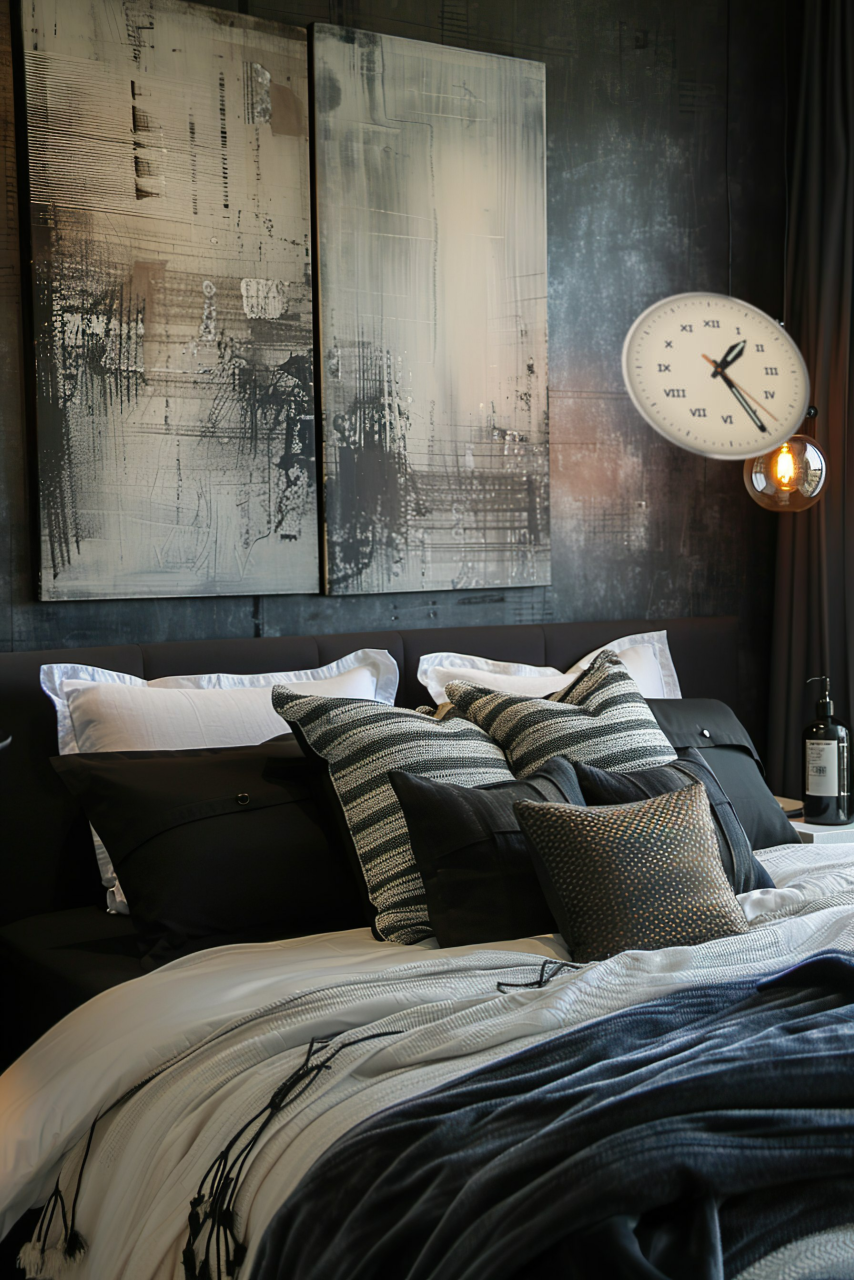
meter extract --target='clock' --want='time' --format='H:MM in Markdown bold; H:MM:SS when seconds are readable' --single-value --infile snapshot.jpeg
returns **1:25:23**
